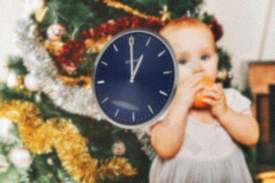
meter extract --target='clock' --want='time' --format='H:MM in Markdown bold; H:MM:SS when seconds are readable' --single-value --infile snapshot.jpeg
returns **1:00**
